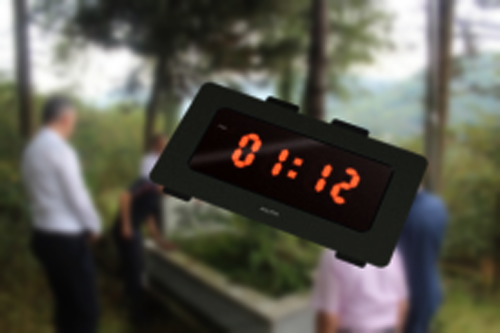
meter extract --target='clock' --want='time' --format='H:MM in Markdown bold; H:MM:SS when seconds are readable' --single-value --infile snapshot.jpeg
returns **1:12**
